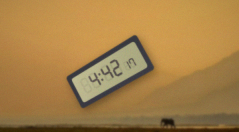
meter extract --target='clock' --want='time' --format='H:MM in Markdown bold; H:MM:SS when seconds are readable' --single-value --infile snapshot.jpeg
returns **4:42:17**
